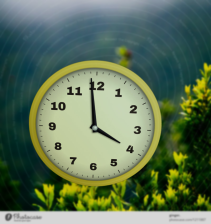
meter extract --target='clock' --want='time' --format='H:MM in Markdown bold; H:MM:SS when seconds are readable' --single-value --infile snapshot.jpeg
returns **3:59**
